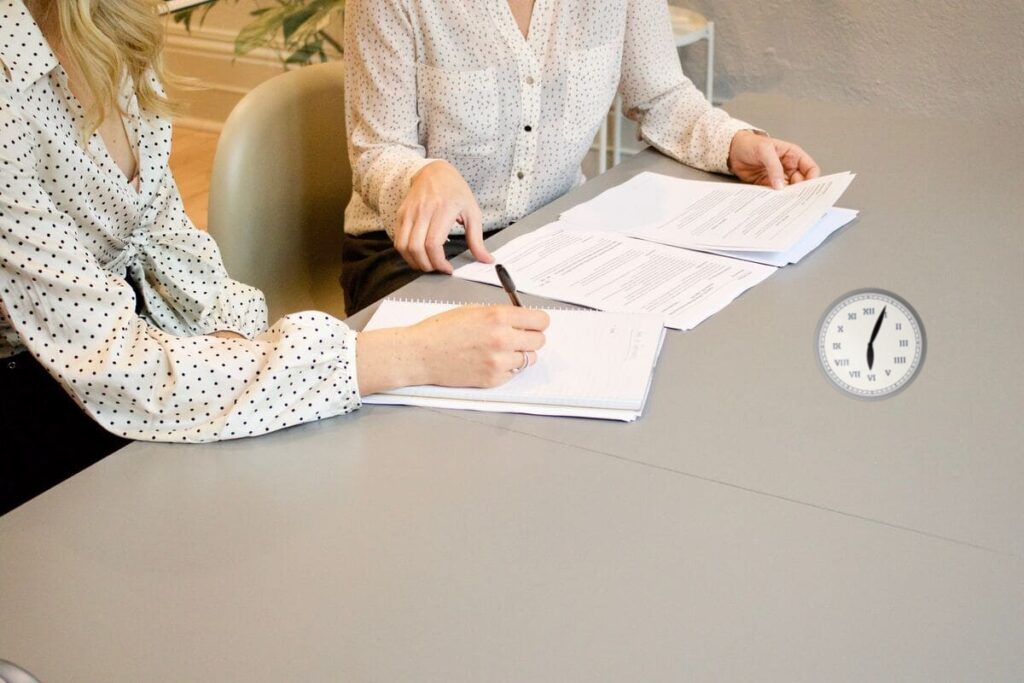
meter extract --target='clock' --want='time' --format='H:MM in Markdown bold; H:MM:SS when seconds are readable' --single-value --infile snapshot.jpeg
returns **6:04**
